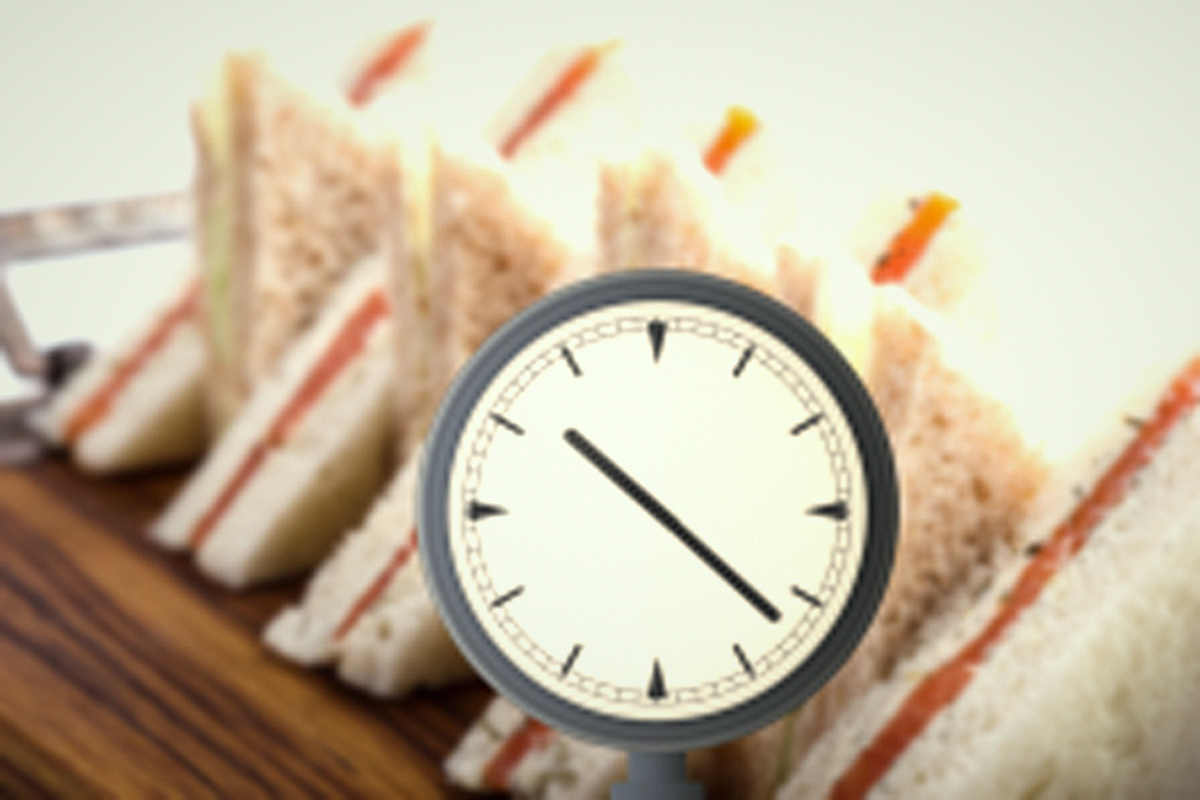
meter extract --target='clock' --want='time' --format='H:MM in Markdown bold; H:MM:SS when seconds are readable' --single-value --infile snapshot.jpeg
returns **10:22**
